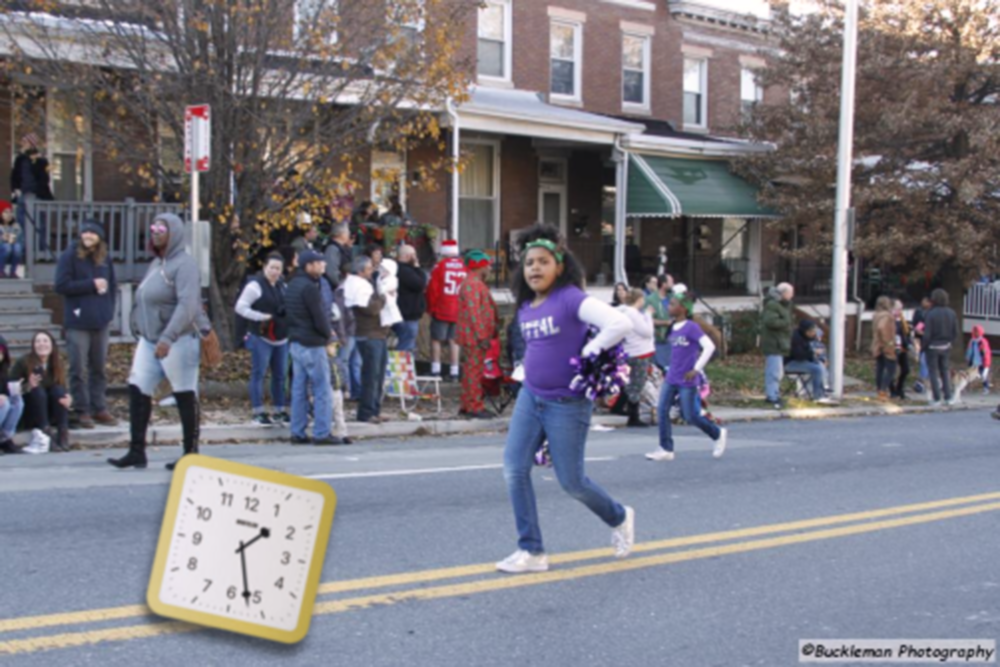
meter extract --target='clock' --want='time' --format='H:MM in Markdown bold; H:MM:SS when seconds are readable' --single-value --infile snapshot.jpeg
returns **1:27**
